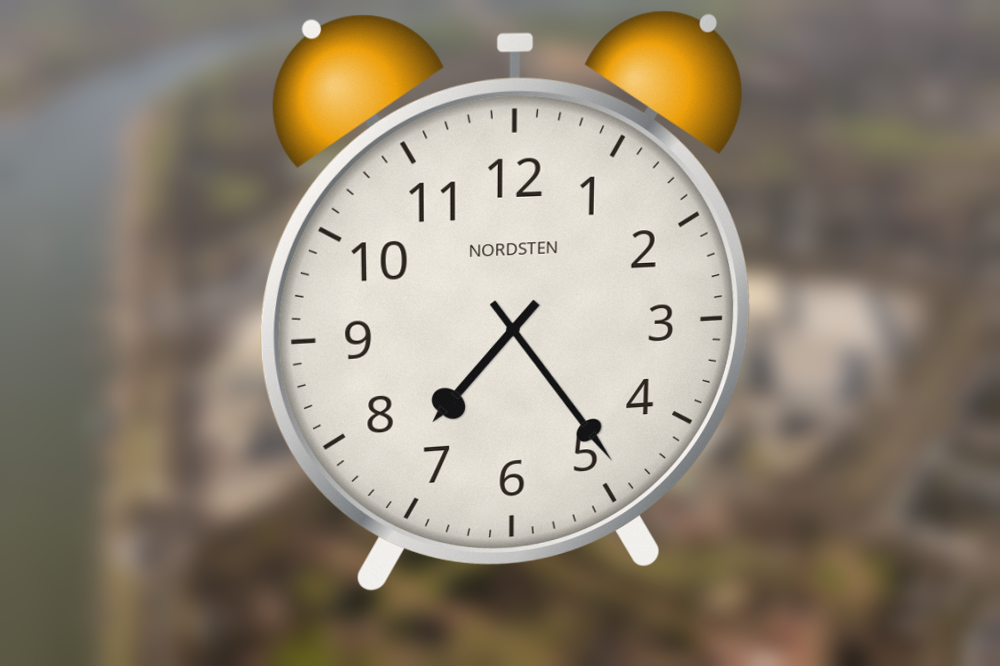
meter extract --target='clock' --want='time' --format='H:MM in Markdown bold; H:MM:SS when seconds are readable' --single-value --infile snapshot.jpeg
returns **7:24**
